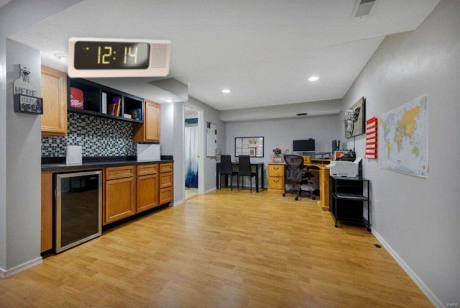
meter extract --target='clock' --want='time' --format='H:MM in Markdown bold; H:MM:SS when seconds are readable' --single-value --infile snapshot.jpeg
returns **12:14**
